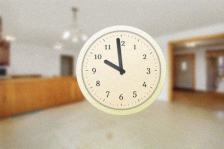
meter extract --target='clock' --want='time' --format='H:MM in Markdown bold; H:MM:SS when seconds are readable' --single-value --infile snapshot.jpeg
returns **9:59**
